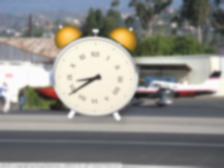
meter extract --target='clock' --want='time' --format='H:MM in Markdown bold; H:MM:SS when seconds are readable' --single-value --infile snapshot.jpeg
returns **8:39**
